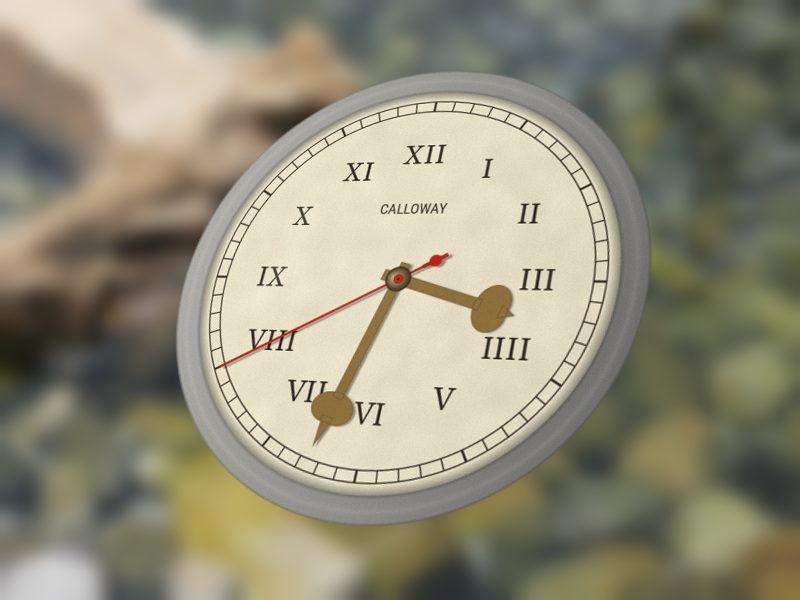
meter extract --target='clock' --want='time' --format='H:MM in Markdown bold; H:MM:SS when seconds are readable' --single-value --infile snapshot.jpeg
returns **3:32:40**
